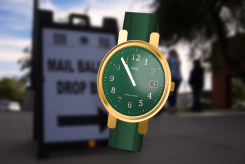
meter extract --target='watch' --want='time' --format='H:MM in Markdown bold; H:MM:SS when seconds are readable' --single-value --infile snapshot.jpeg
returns **10:54**
